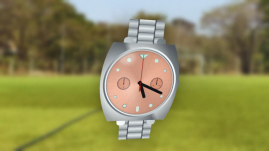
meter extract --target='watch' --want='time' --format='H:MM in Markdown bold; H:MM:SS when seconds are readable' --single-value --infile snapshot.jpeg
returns **5:19**
